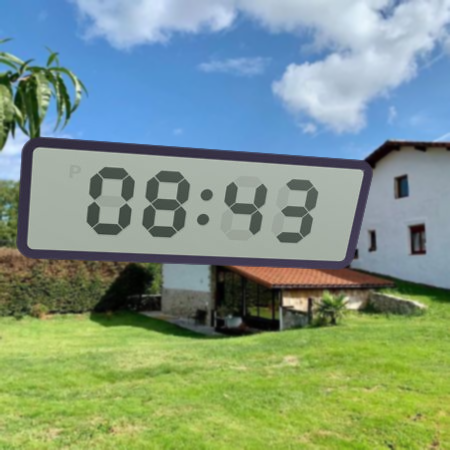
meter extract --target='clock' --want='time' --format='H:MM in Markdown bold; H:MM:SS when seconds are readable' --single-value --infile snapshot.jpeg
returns **8:43**
